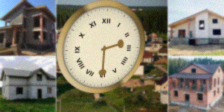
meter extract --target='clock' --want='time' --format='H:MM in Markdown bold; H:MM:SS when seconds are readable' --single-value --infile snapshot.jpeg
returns **2:30**
